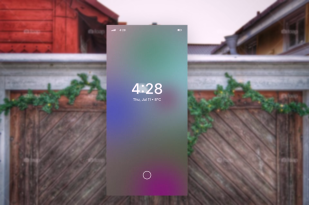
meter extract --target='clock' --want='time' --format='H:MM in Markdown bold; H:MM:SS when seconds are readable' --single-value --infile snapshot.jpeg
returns **4:28**
